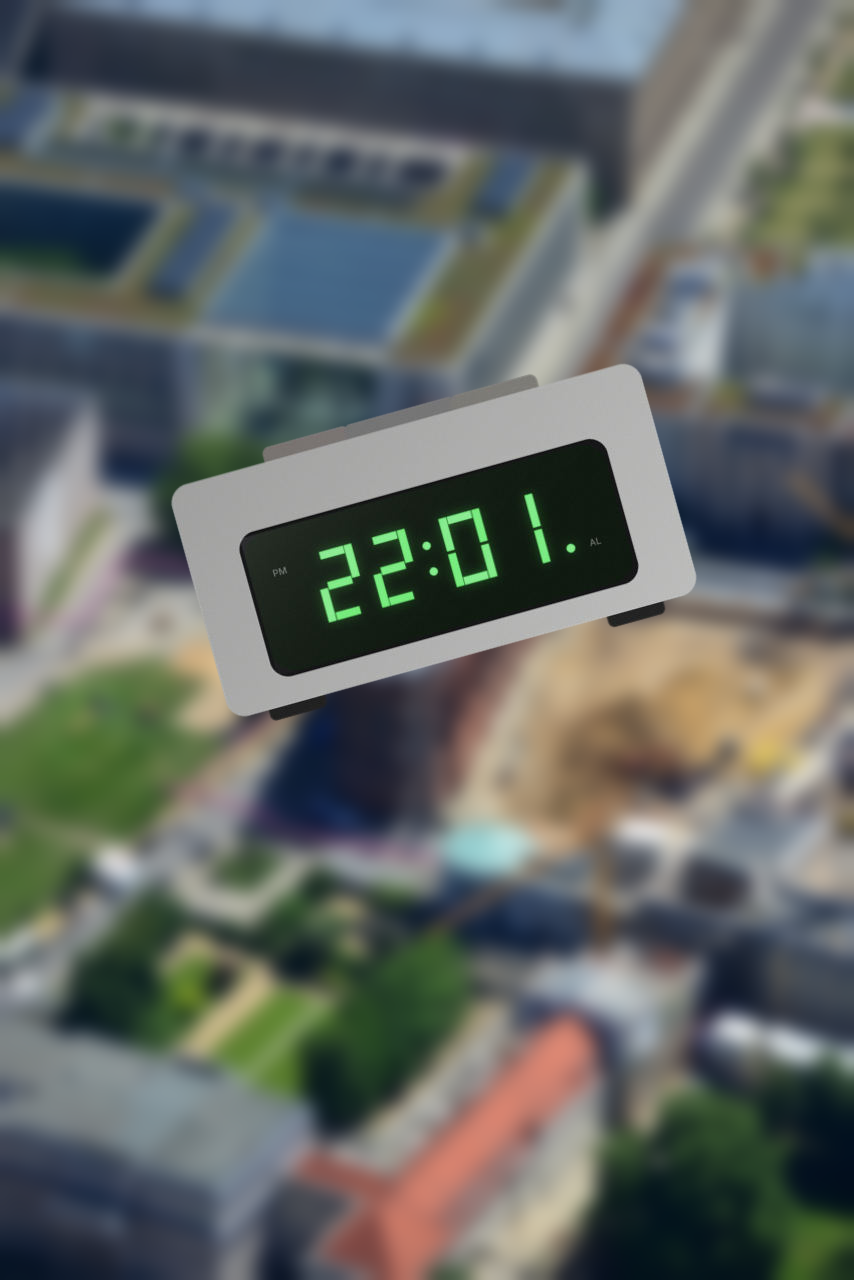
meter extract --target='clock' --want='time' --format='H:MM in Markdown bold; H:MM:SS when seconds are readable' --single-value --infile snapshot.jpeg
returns **22:01**
